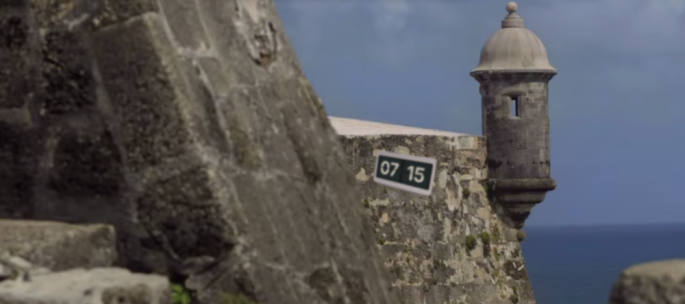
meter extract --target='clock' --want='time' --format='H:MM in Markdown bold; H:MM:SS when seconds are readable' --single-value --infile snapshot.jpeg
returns **7:15**
